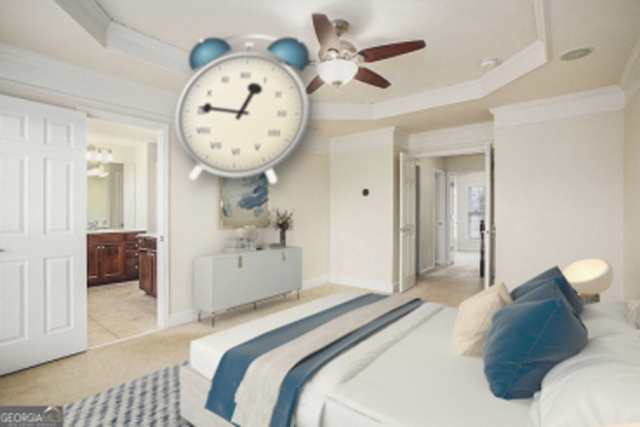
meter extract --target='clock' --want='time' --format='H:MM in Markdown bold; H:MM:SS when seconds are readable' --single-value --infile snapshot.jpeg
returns **12:46**
